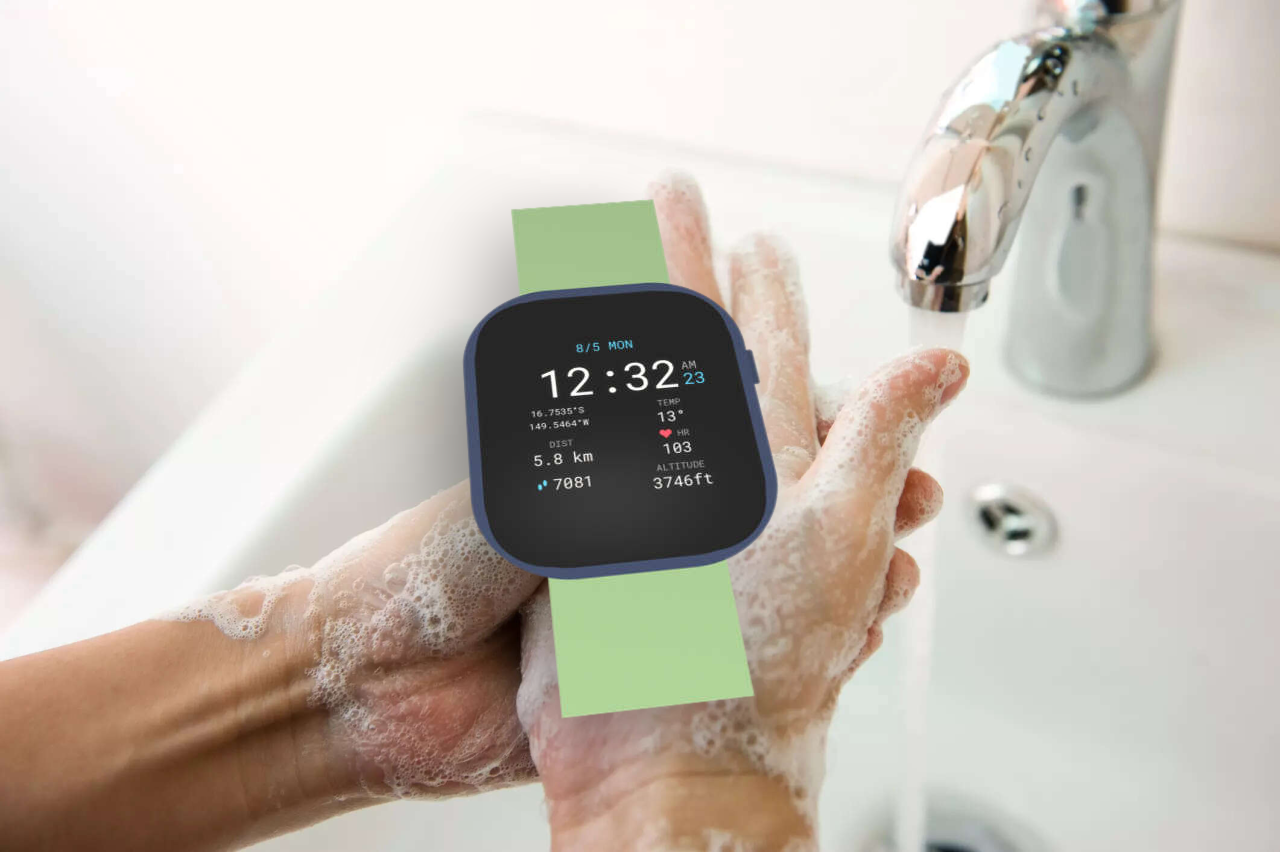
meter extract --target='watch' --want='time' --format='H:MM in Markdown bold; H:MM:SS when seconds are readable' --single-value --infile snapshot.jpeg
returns **12:32:23**
